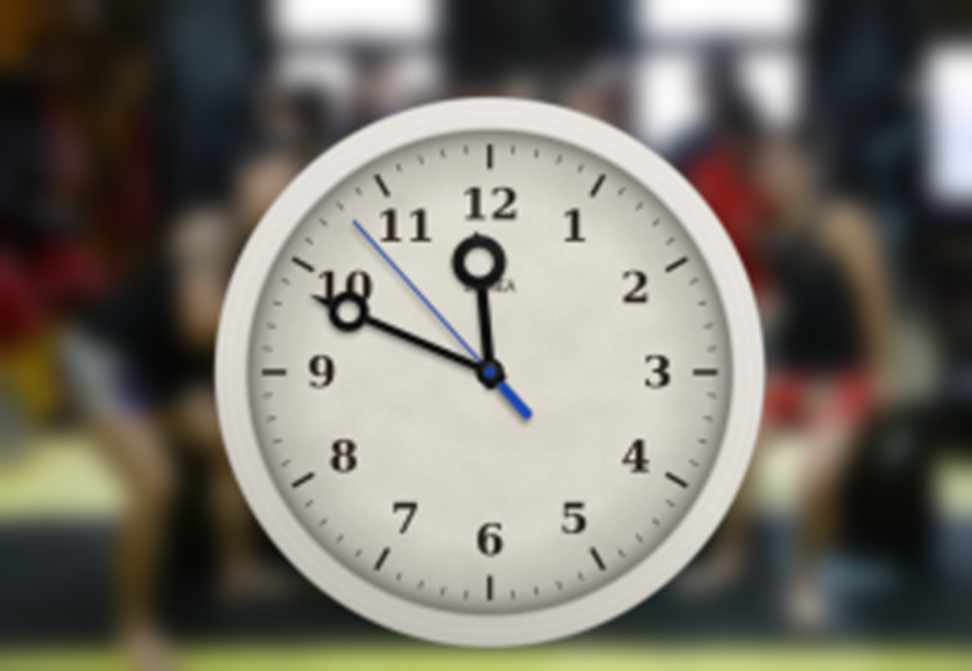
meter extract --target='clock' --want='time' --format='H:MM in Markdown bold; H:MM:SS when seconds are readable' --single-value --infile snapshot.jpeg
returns **11:48:53**
